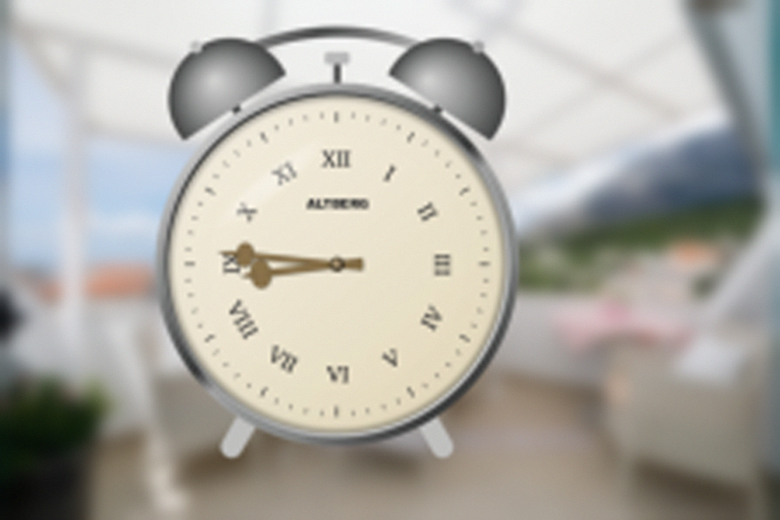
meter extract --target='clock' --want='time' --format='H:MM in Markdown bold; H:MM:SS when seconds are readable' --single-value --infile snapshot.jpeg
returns **8:46**
